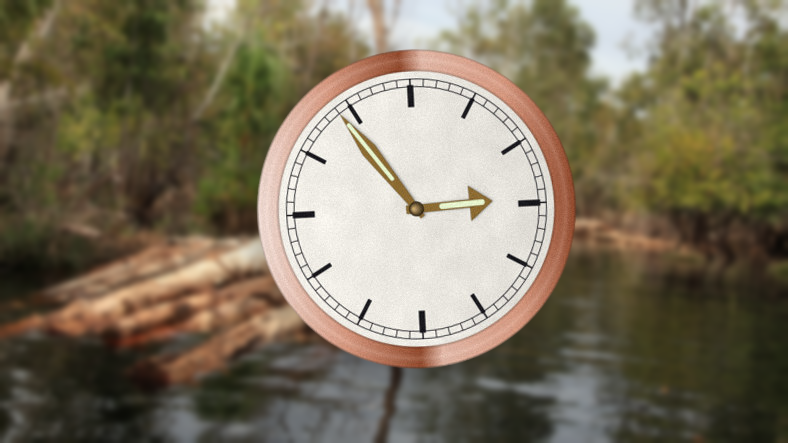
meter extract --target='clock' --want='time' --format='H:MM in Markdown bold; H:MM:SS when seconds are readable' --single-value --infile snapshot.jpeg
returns **2:54**
